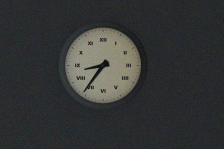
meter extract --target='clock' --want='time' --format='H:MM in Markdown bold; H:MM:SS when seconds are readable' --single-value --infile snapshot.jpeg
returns **8:36**
